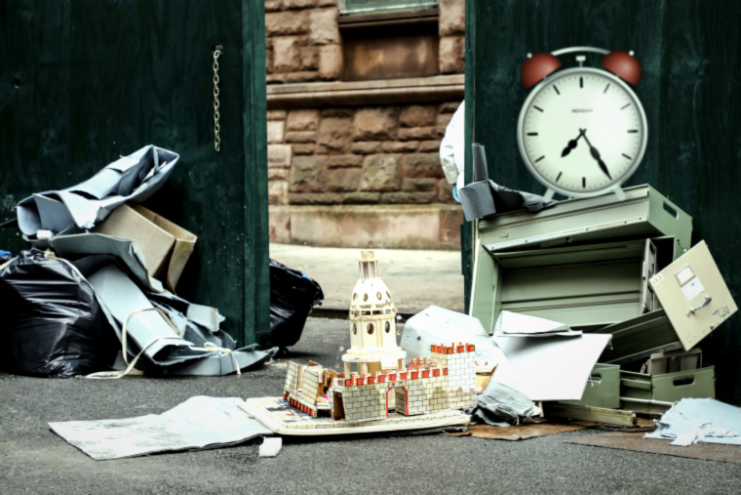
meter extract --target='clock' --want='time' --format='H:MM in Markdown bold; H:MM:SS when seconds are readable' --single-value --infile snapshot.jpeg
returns **7:25**
